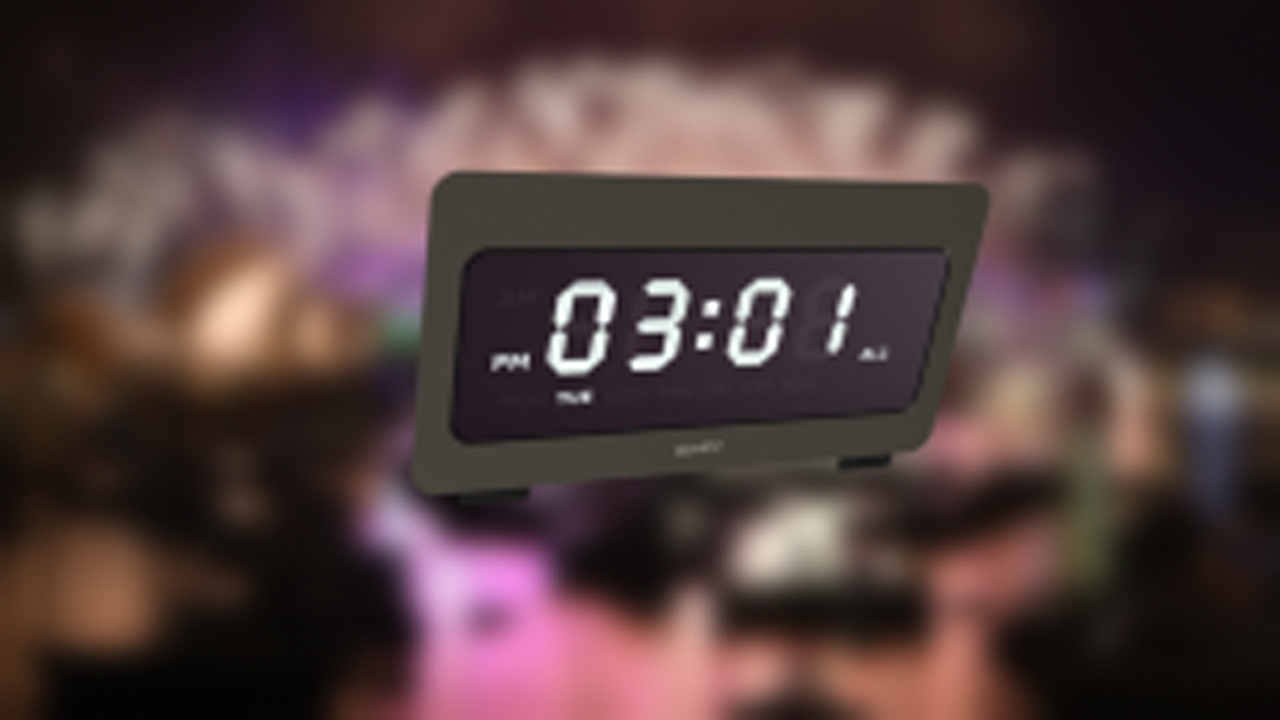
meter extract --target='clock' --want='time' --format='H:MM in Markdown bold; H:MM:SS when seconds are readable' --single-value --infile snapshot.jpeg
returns **3:01**
